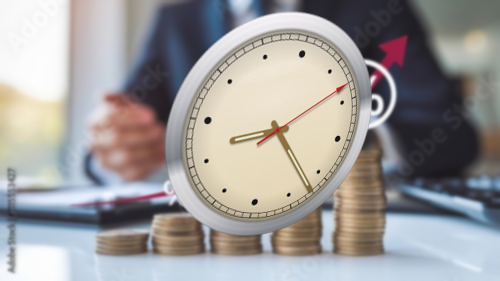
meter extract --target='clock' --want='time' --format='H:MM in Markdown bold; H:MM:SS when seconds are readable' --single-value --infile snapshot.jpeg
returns **8:22:08**
